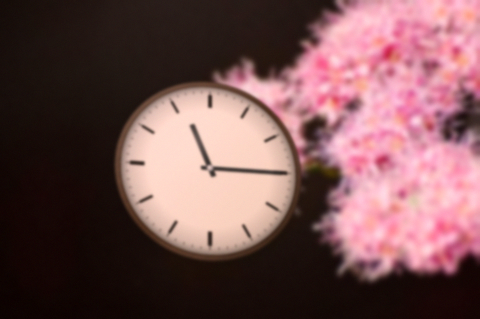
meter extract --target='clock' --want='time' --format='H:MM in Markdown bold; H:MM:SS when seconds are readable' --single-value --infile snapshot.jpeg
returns **11:15**
